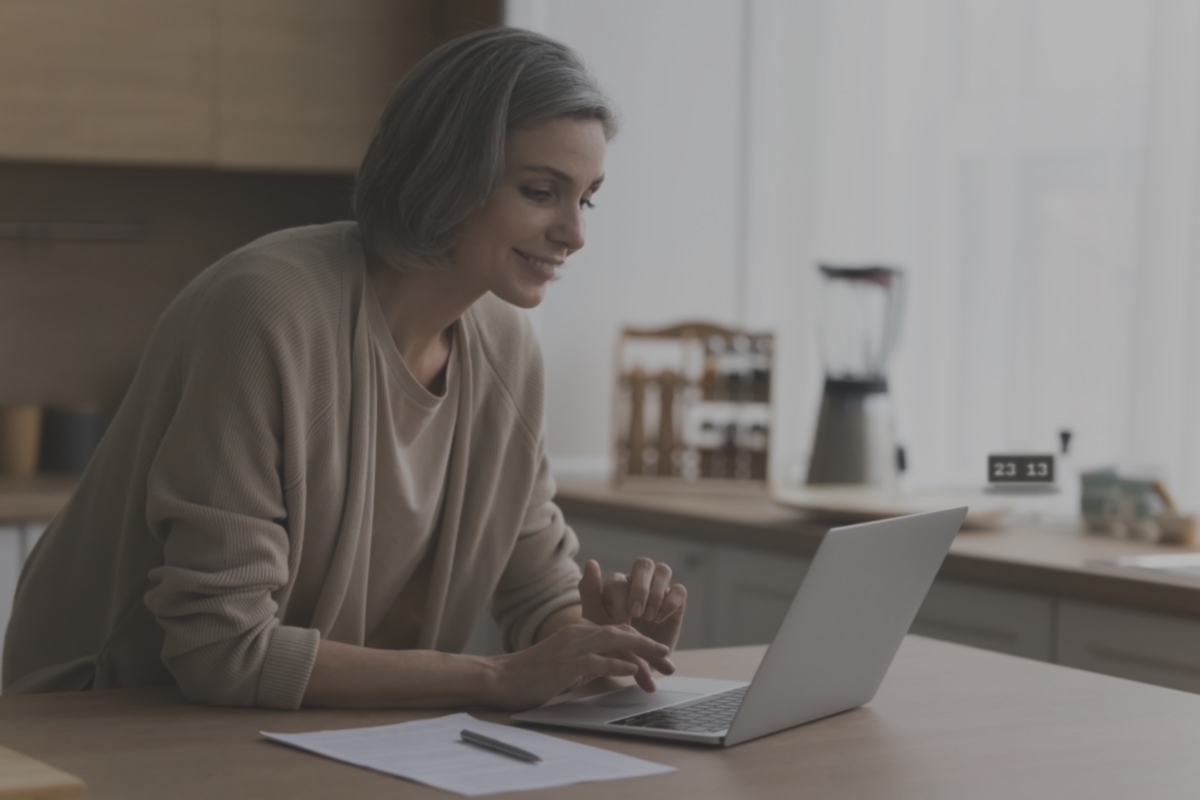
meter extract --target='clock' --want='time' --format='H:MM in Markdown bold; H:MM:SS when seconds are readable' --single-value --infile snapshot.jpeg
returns **23:13**
